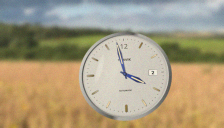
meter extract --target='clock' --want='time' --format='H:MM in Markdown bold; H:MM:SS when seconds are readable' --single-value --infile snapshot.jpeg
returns **3:58**
